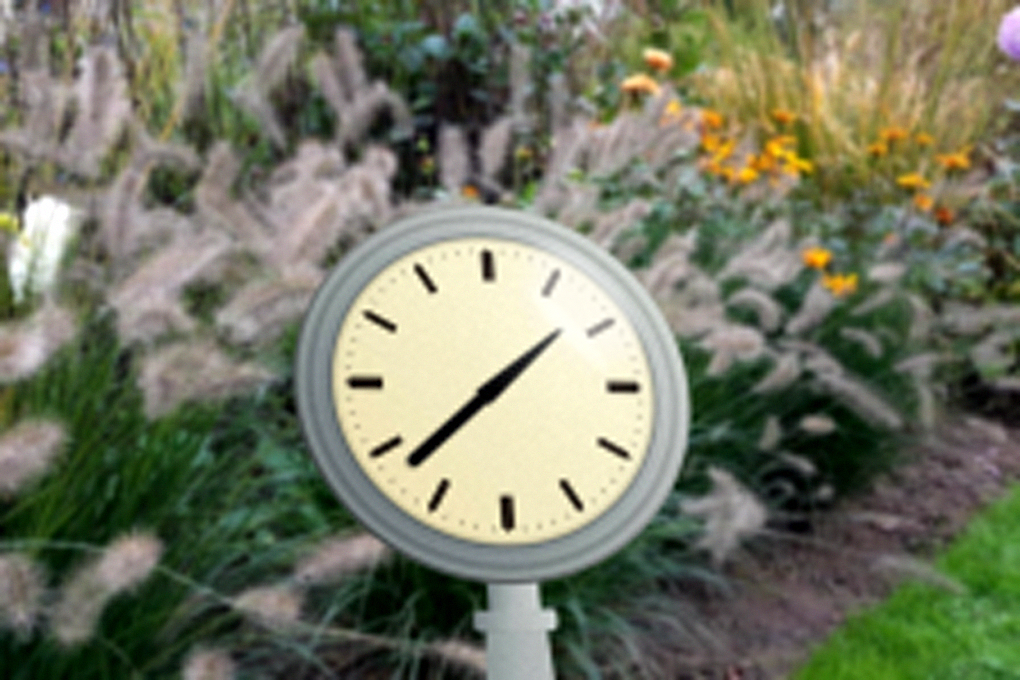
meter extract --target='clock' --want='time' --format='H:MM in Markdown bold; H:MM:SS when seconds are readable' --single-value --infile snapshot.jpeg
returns **1:38**
